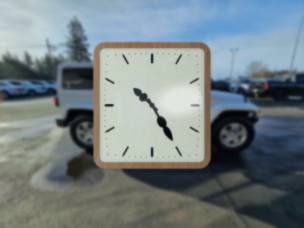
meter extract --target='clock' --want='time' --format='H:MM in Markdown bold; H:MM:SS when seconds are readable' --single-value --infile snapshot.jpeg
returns **10:25**
